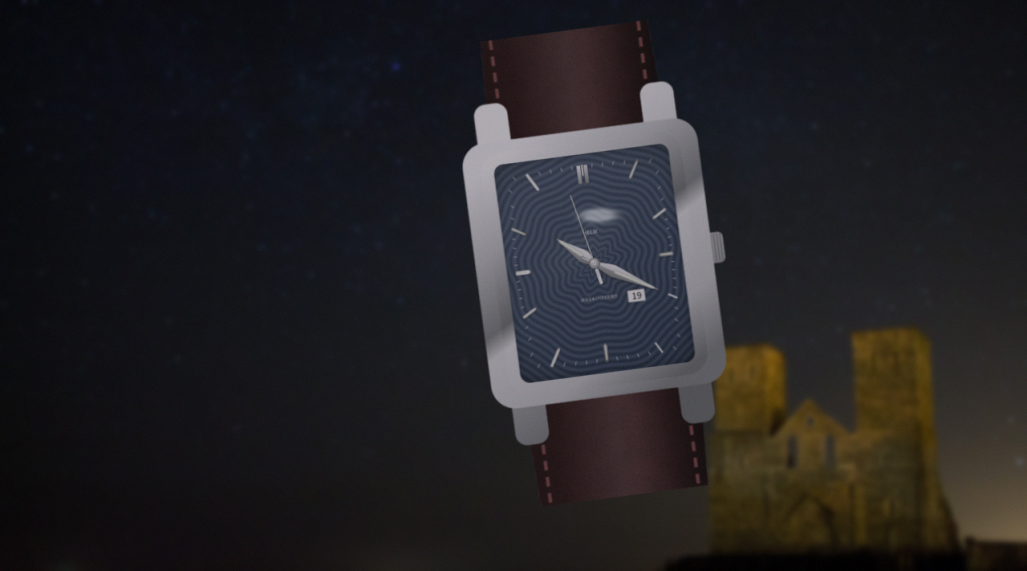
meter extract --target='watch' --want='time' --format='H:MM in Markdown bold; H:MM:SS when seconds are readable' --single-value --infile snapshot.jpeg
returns **10:19:58**
